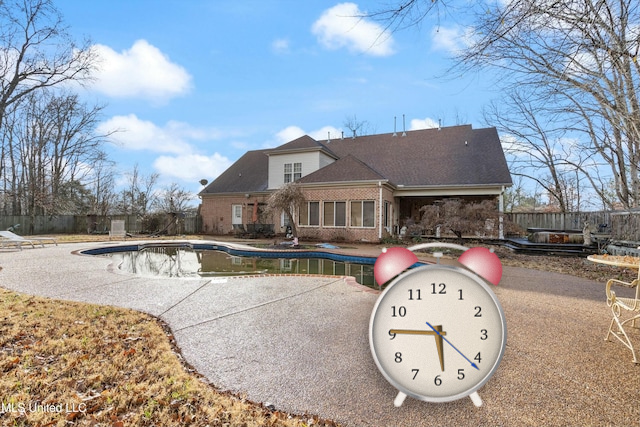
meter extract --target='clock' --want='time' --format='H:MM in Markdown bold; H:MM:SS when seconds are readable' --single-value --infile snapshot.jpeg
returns **5:45:22**
